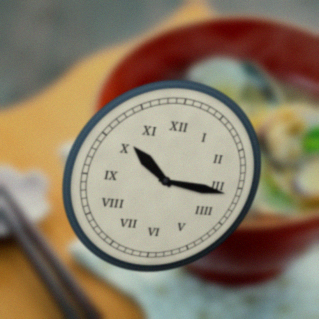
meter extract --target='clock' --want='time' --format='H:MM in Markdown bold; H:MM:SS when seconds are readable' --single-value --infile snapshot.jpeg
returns **10:16**
